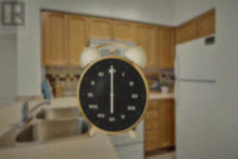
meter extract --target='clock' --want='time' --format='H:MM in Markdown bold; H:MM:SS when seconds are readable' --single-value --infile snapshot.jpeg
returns **6:00**
